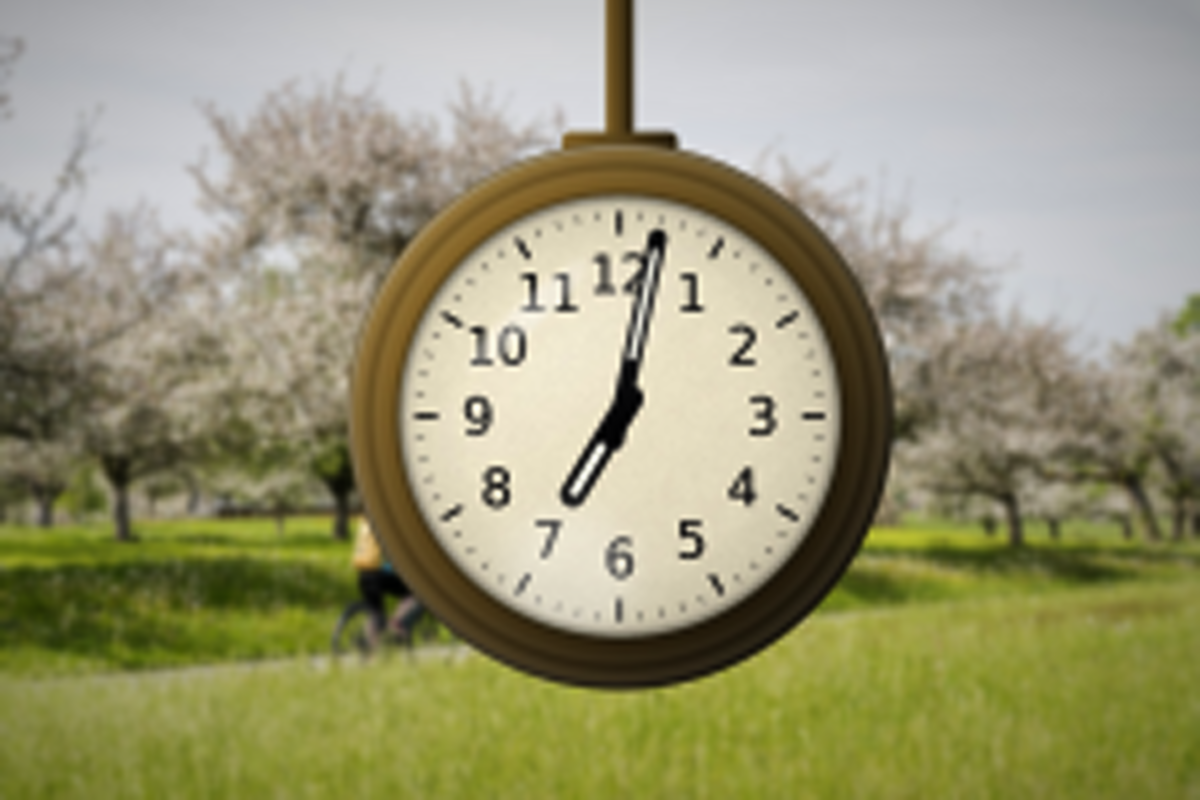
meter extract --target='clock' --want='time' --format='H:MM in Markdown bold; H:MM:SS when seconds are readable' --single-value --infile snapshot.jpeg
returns **7:02**
